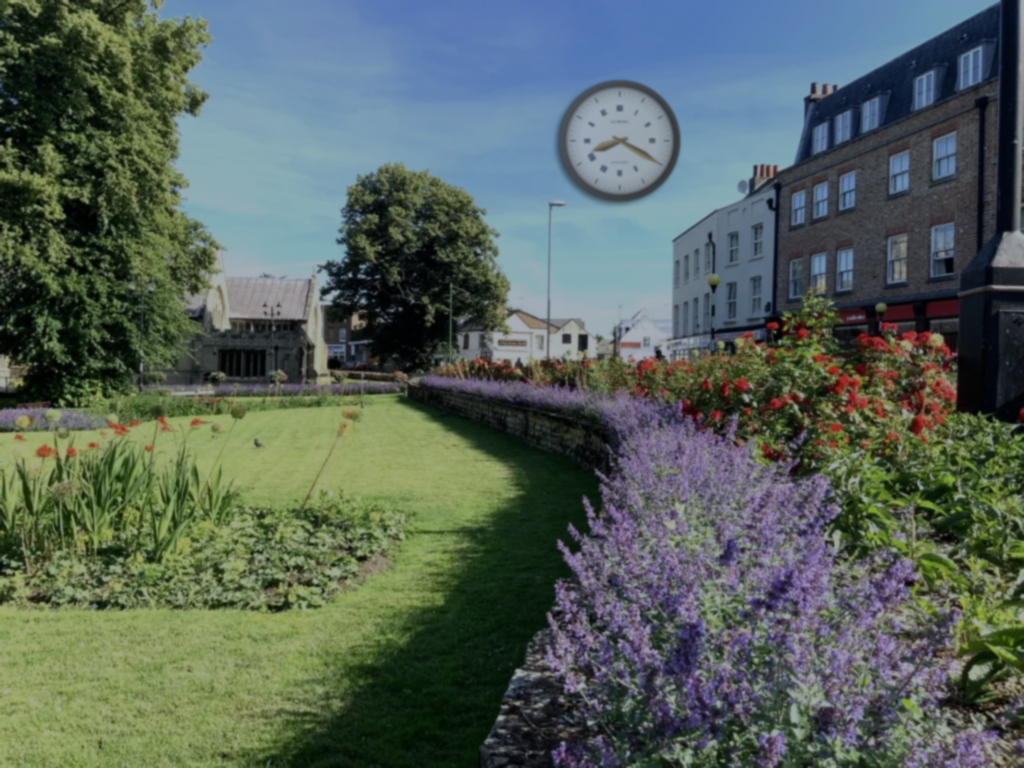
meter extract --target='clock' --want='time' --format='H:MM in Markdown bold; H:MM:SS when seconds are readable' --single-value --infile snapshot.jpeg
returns **8:20**
